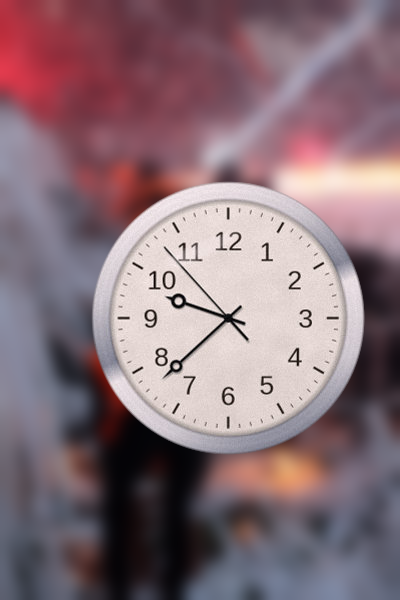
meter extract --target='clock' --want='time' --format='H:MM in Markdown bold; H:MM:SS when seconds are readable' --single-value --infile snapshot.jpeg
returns **9:37:53**
